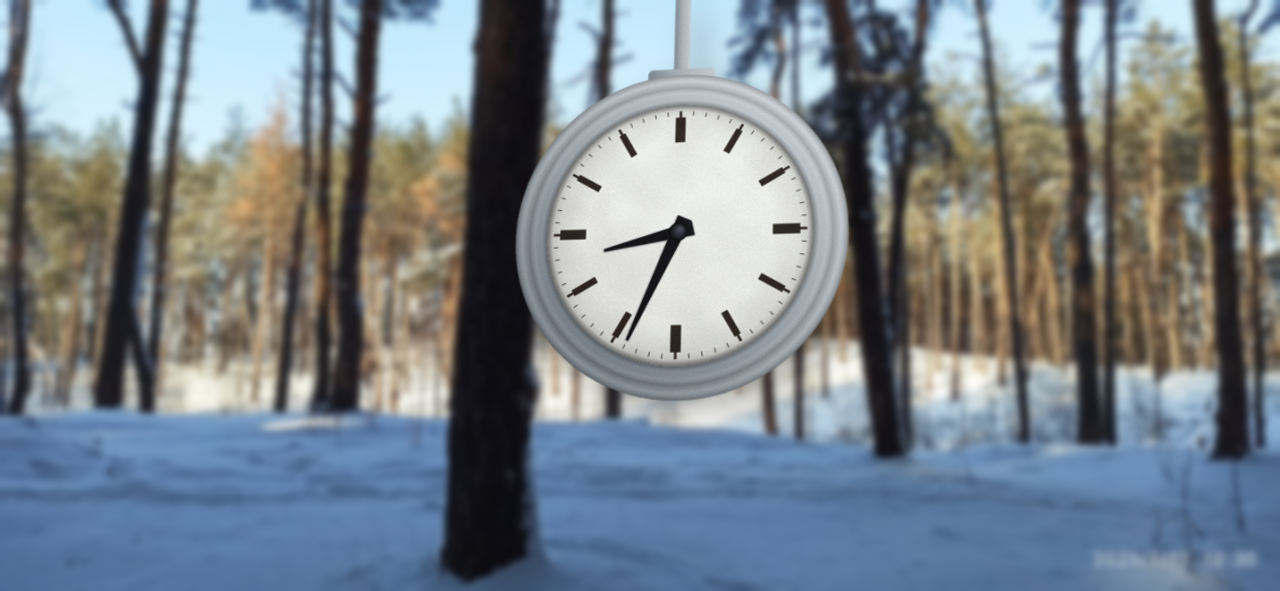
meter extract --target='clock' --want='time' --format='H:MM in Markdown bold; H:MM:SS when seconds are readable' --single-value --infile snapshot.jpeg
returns **8:34**
